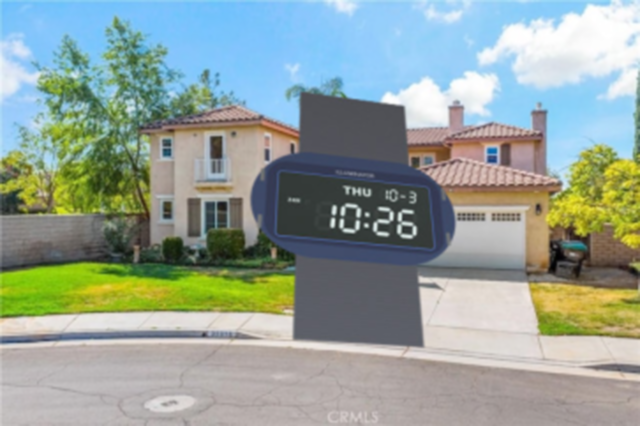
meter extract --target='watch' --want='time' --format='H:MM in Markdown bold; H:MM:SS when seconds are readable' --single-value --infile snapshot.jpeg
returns **10:26**
